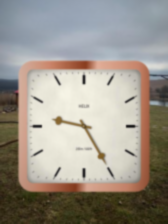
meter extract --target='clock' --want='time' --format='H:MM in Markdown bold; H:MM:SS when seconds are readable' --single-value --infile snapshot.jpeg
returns **9:25**
